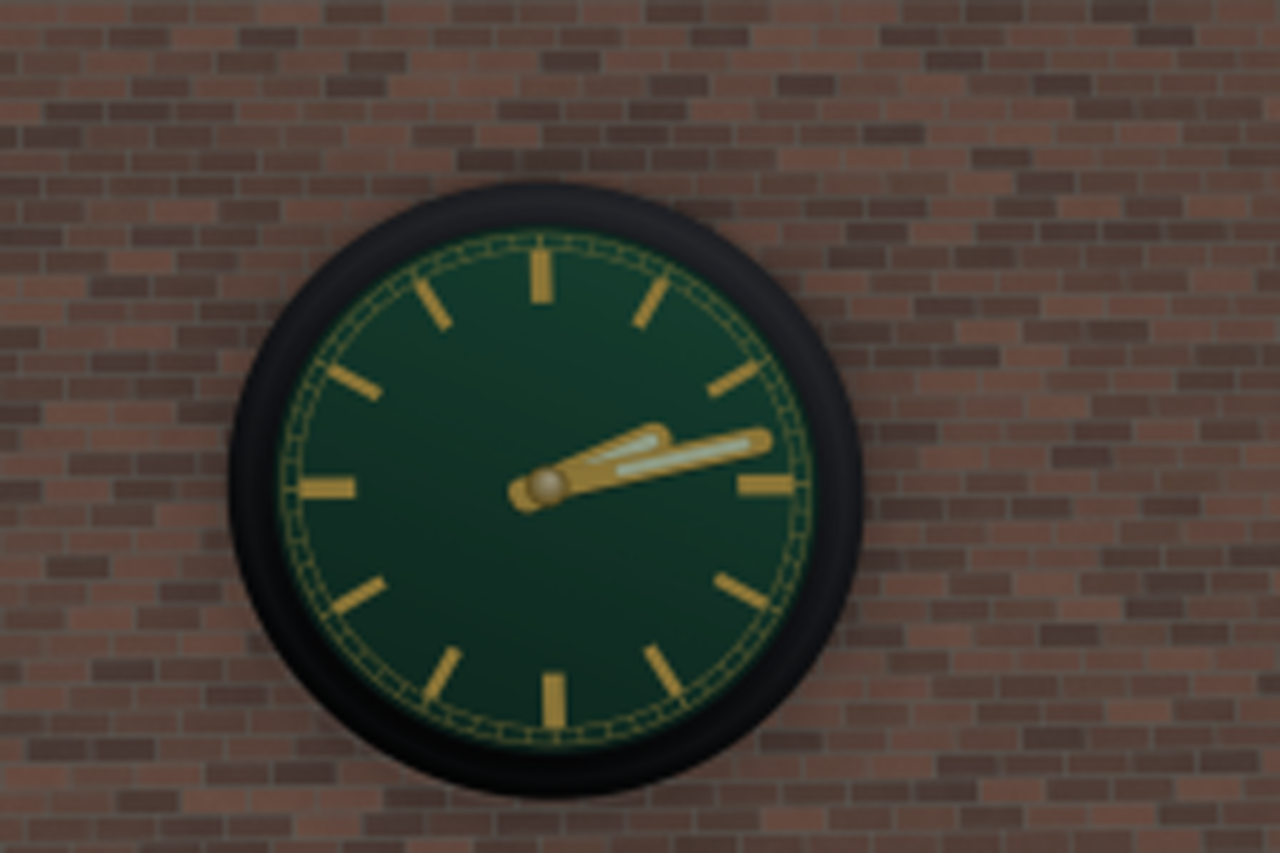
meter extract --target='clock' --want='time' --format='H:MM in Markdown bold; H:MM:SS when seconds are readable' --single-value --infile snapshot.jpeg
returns **2:13**
